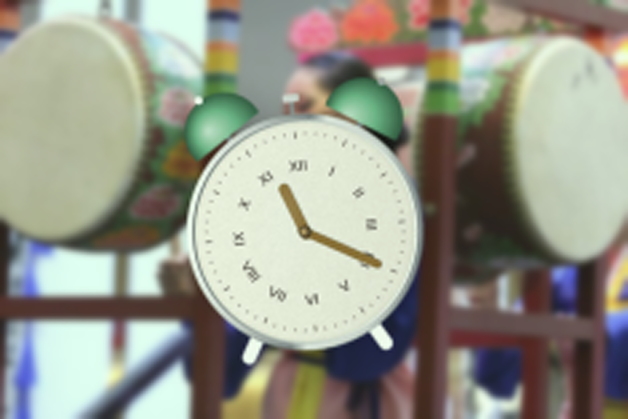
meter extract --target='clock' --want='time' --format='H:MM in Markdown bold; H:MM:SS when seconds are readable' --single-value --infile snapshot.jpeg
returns **11:20**
